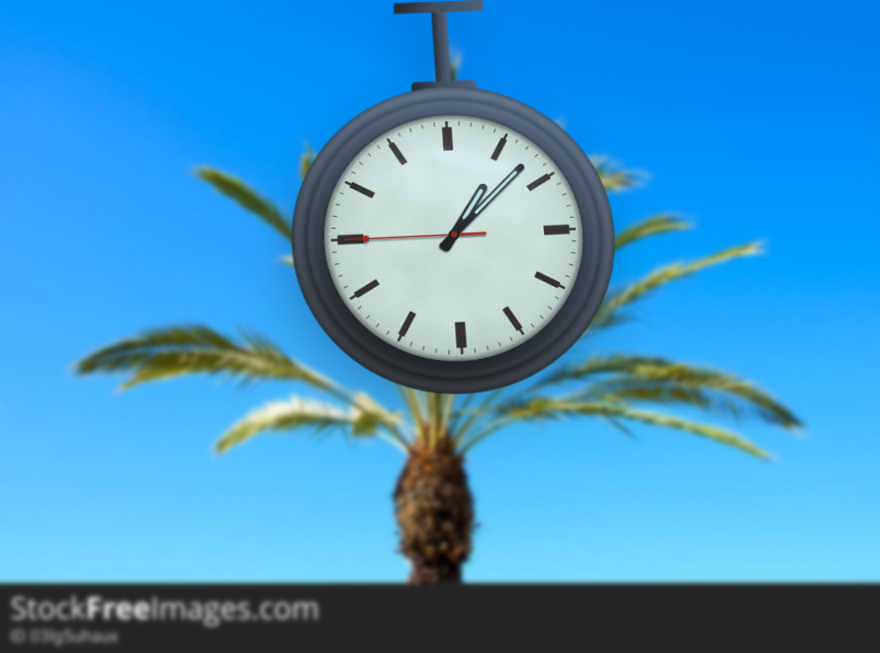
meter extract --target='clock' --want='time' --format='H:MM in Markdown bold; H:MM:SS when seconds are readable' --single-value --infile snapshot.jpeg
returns **1:07:45**
